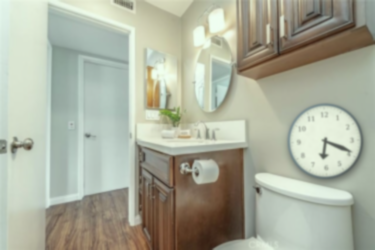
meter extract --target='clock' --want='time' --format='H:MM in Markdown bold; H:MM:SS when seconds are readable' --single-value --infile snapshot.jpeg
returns **6:19**
